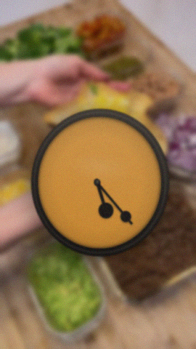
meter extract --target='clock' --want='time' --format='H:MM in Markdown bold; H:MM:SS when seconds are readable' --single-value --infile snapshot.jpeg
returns **5:23**
